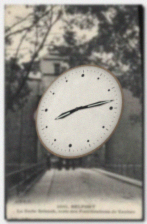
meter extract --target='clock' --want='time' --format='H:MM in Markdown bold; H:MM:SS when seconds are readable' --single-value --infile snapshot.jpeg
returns **8:13**
